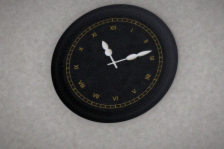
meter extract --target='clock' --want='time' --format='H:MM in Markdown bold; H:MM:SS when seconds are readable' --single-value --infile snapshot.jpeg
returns **11:13**
